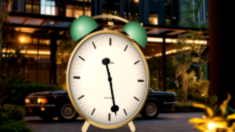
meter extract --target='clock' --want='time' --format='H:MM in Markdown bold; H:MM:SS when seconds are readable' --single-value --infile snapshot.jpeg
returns **11:28**
